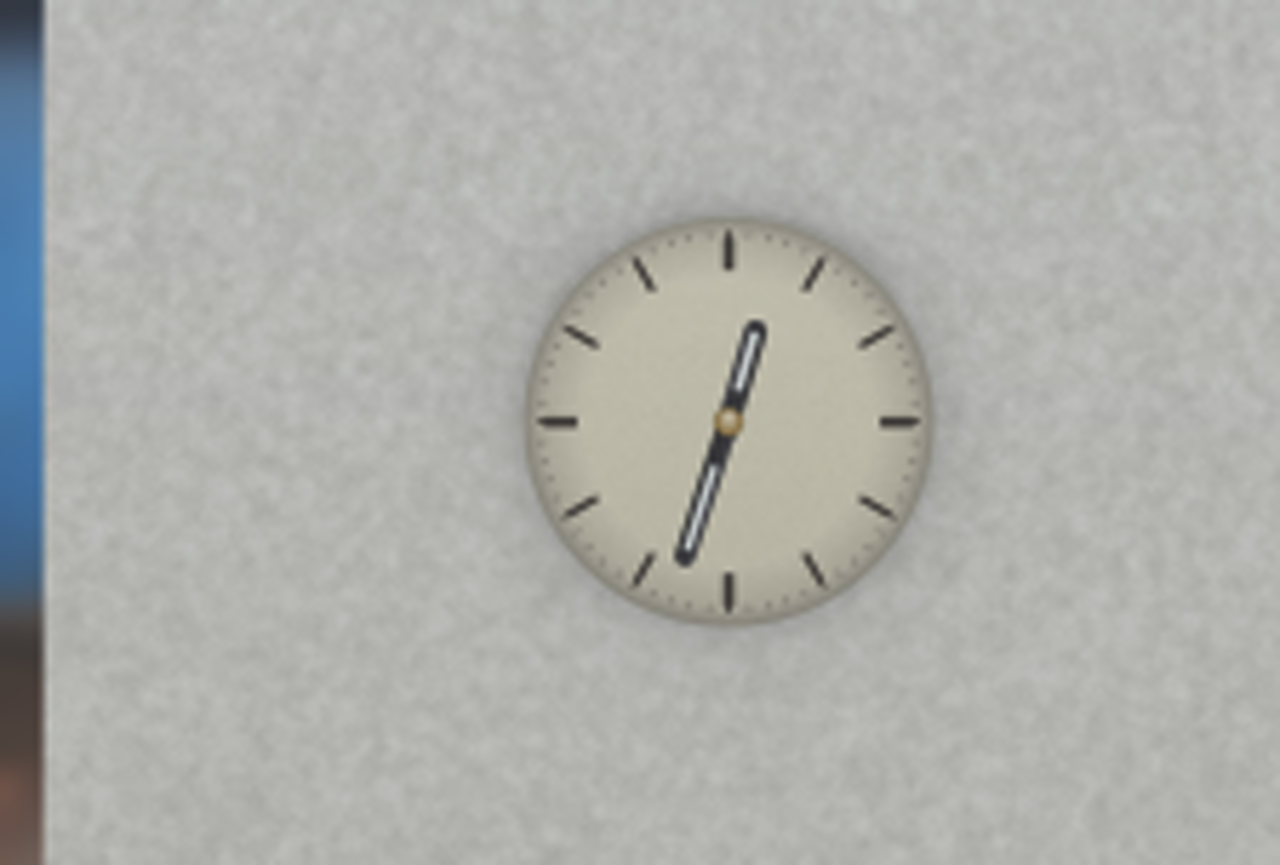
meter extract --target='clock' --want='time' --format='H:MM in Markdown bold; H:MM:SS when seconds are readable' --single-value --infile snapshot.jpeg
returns **12:33**
